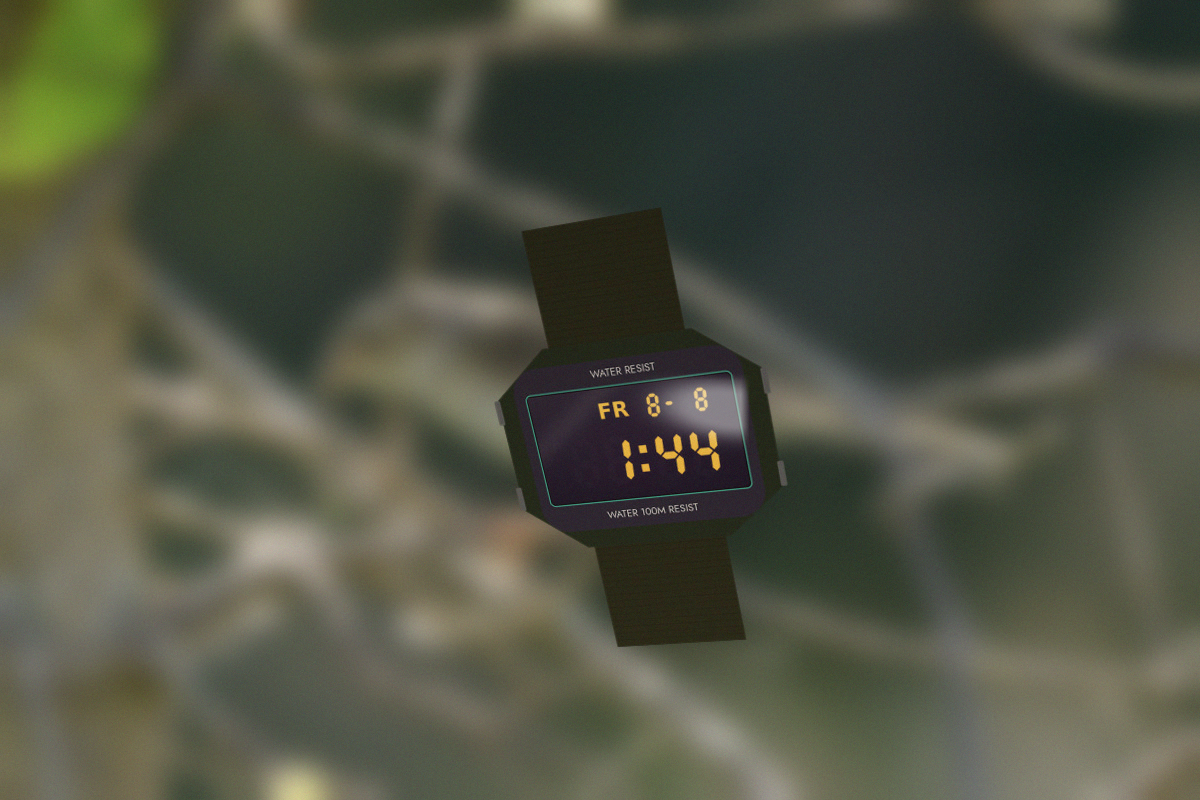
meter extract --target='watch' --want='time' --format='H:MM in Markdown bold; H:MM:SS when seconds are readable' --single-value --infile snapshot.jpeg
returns **1:44**
